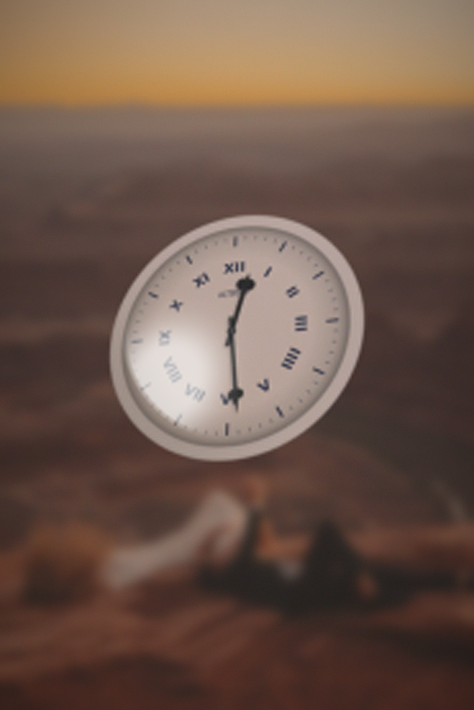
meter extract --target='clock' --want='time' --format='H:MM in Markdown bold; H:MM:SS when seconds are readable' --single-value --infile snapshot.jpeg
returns **12:29**
